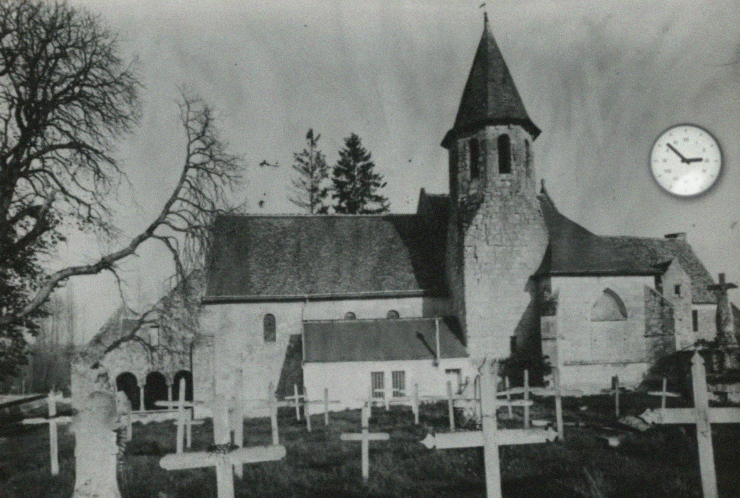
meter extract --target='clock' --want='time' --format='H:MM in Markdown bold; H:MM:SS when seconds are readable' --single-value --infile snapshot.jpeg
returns **2:52**
